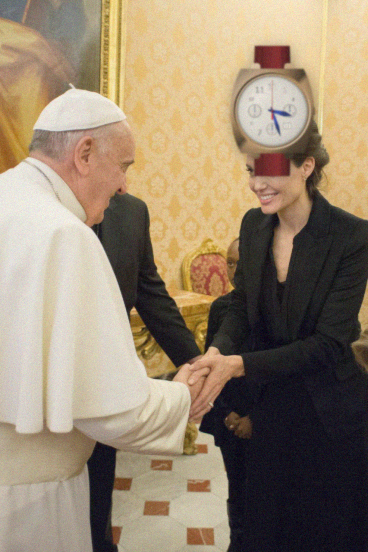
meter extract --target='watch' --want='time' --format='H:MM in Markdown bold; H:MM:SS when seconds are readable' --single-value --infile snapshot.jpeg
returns **3:27**
